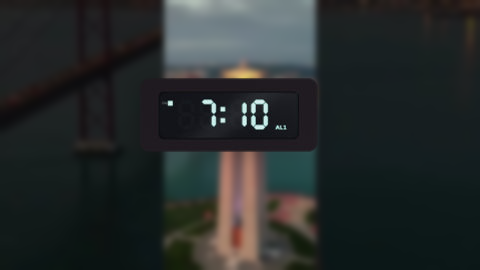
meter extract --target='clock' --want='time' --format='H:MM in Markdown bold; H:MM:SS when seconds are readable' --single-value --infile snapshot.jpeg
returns **7:10**
